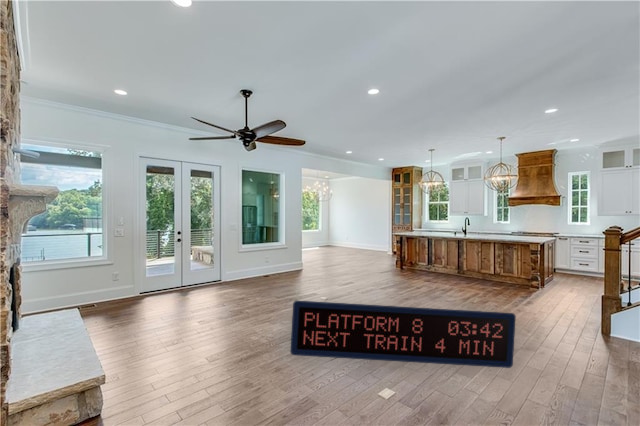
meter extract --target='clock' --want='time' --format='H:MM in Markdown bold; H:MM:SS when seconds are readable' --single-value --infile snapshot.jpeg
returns **3:42**
